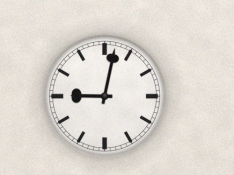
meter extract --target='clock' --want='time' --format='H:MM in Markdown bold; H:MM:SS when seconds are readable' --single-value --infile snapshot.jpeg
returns **9:02**
